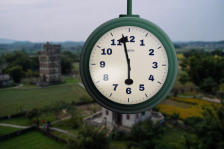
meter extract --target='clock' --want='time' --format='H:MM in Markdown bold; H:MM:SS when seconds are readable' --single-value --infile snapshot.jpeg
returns **5:58**
